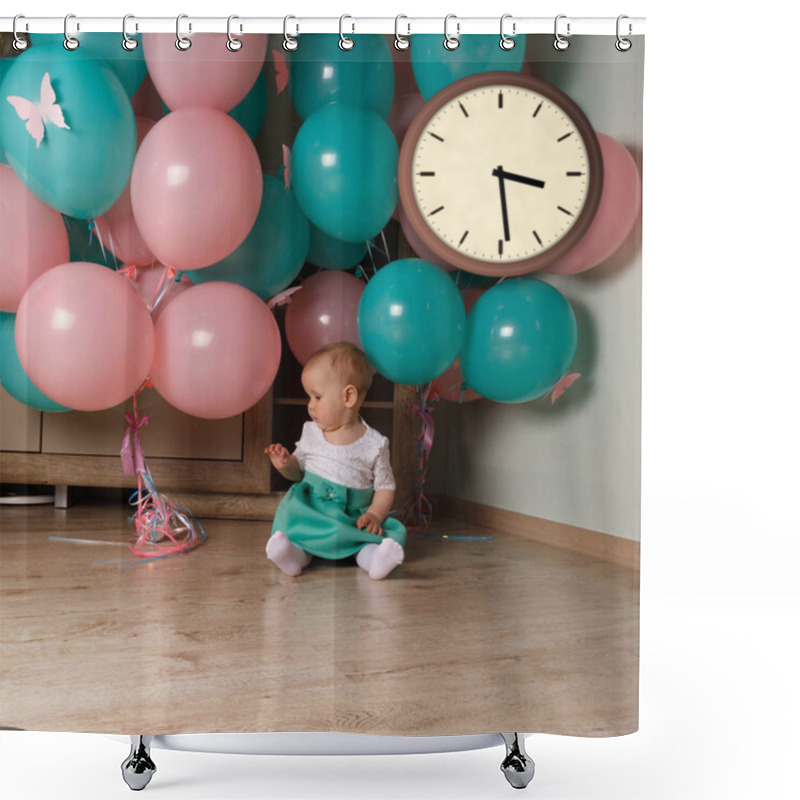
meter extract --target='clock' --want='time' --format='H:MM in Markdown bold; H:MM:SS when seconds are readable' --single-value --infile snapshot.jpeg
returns **3:29**
